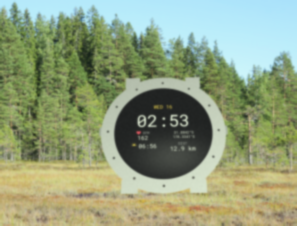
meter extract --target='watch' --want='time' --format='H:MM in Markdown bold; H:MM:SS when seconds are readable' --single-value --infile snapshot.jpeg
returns **2:53**
